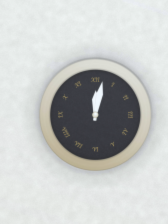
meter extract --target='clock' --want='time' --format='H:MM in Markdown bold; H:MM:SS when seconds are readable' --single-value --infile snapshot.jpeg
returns **12:02**
